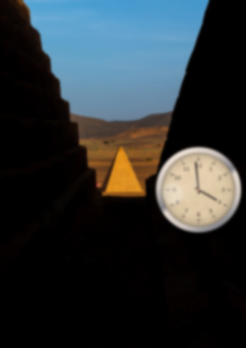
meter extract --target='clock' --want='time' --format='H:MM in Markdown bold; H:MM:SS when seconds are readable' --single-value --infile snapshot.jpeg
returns **3:59**
